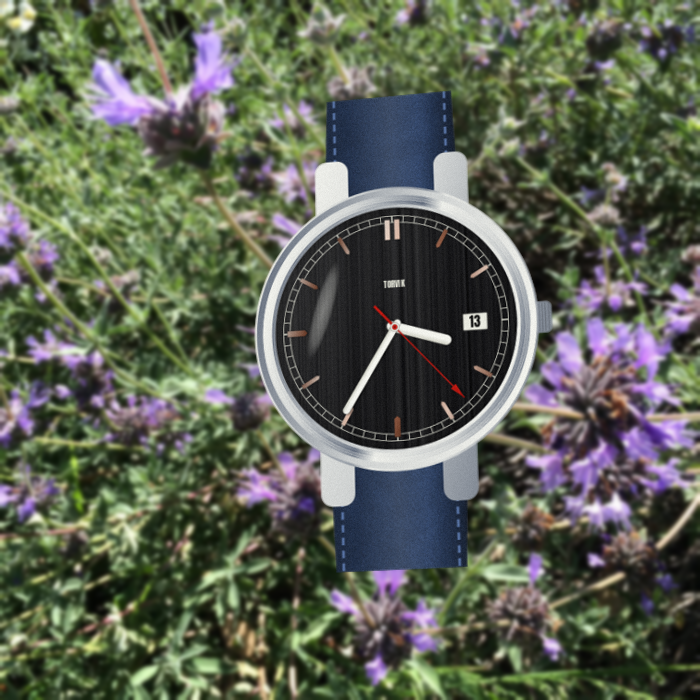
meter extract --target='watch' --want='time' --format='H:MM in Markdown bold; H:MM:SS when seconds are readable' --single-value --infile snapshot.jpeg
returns **3:35:23**
